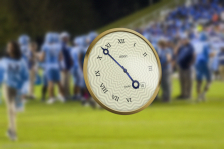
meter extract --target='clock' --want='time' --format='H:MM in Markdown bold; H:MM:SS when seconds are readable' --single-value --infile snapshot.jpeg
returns **4:53**
